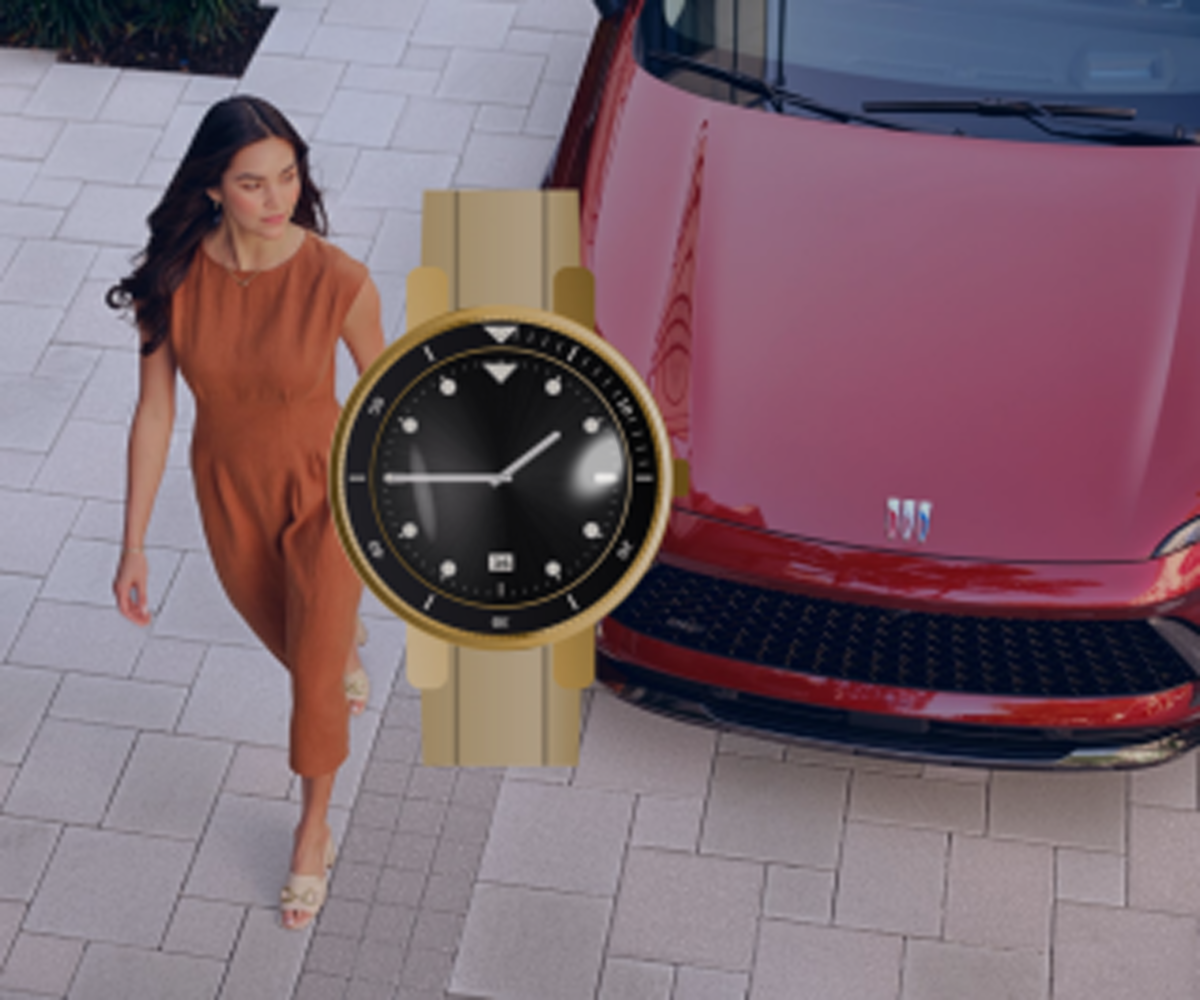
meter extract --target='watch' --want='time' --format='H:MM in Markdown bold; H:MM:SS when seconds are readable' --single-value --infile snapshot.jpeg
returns **1:45**
